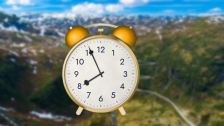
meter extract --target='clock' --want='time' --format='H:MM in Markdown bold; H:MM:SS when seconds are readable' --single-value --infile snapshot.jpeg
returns **7:56**
